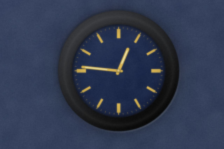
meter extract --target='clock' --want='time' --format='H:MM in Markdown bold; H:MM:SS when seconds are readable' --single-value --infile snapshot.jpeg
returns **12:46**
